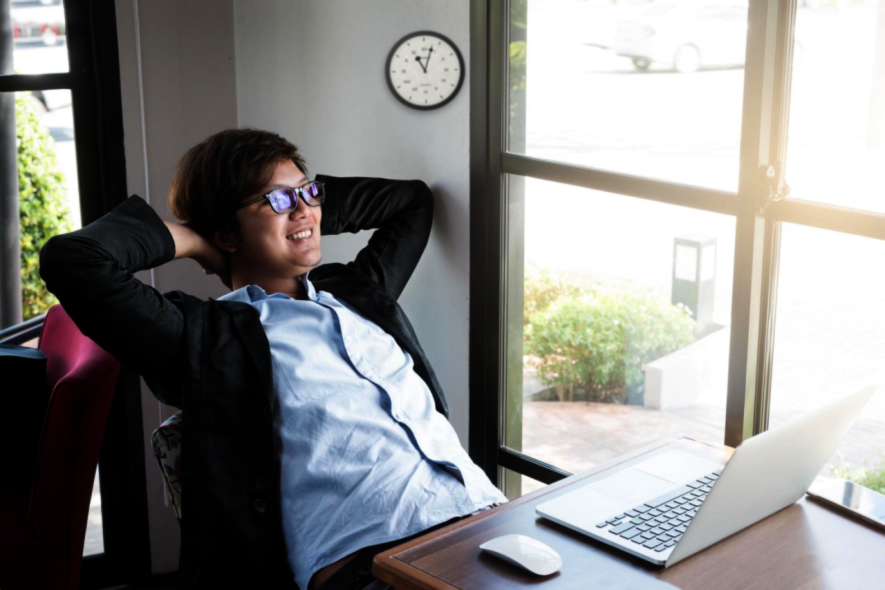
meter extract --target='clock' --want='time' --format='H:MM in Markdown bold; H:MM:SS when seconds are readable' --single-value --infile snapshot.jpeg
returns **11:03**
